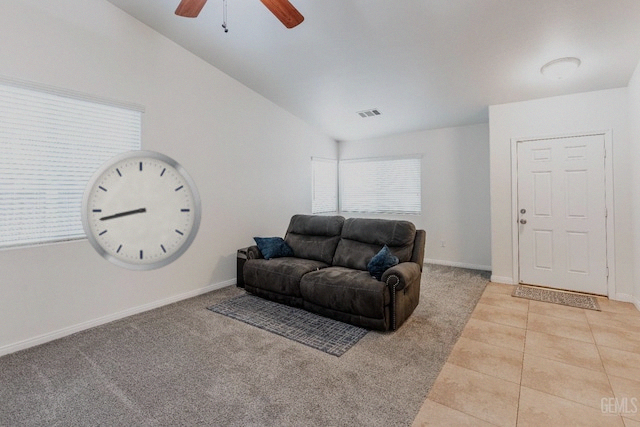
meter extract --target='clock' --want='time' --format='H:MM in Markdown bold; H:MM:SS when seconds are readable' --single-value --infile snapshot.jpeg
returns **8:43**
